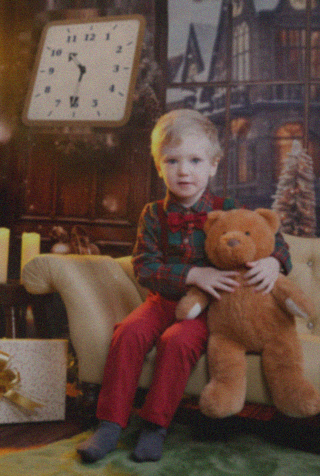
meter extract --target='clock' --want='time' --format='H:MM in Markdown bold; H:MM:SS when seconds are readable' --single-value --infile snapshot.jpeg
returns **10:31**
